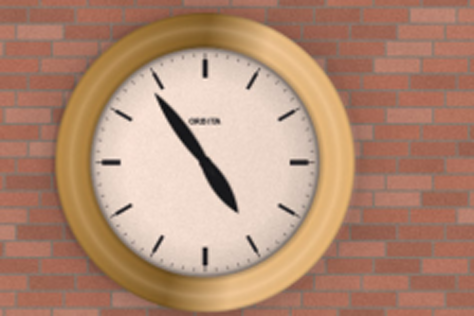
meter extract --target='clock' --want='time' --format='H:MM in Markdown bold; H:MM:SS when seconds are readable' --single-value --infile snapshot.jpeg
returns **4:54**
